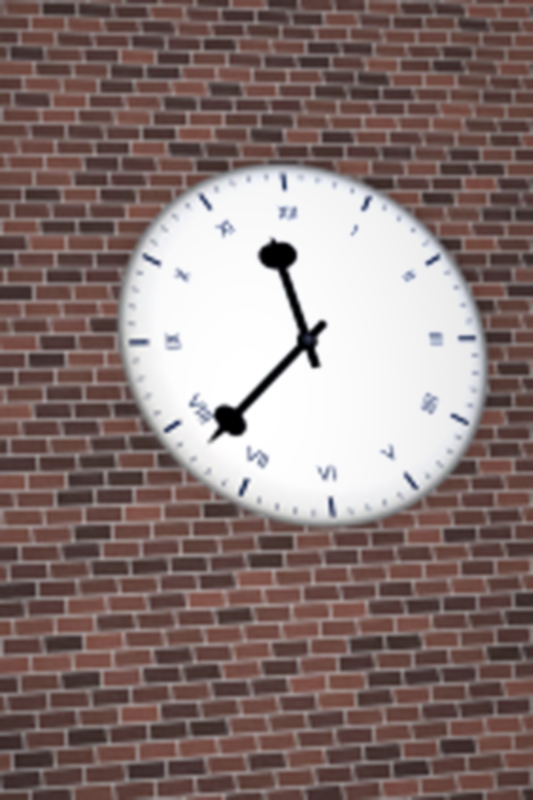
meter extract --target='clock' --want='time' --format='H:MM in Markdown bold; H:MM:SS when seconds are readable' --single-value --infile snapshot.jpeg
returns **11:38**
